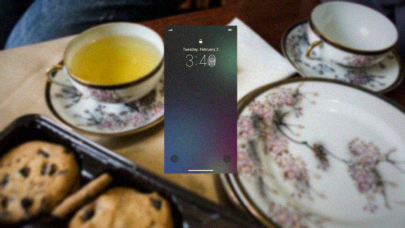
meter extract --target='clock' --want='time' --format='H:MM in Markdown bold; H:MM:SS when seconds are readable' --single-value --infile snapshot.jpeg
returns **3:49**
